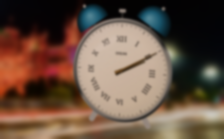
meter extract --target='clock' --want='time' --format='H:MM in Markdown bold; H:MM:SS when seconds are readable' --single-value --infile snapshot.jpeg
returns **2:10**
